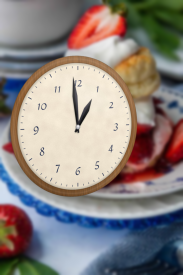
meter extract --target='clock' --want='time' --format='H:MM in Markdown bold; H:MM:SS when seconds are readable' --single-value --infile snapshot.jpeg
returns **12:59**
